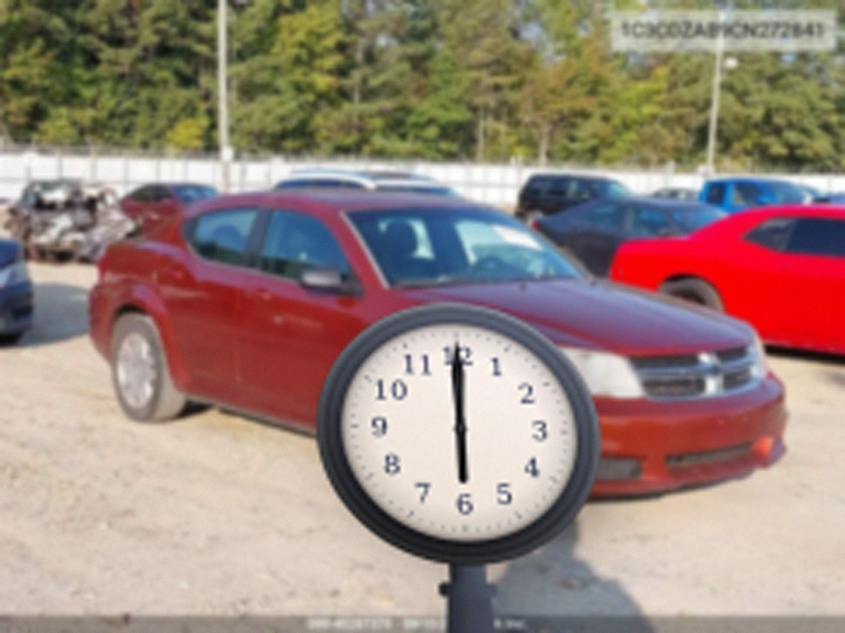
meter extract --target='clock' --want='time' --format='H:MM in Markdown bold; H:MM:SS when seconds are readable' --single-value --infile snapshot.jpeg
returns **6:00**
